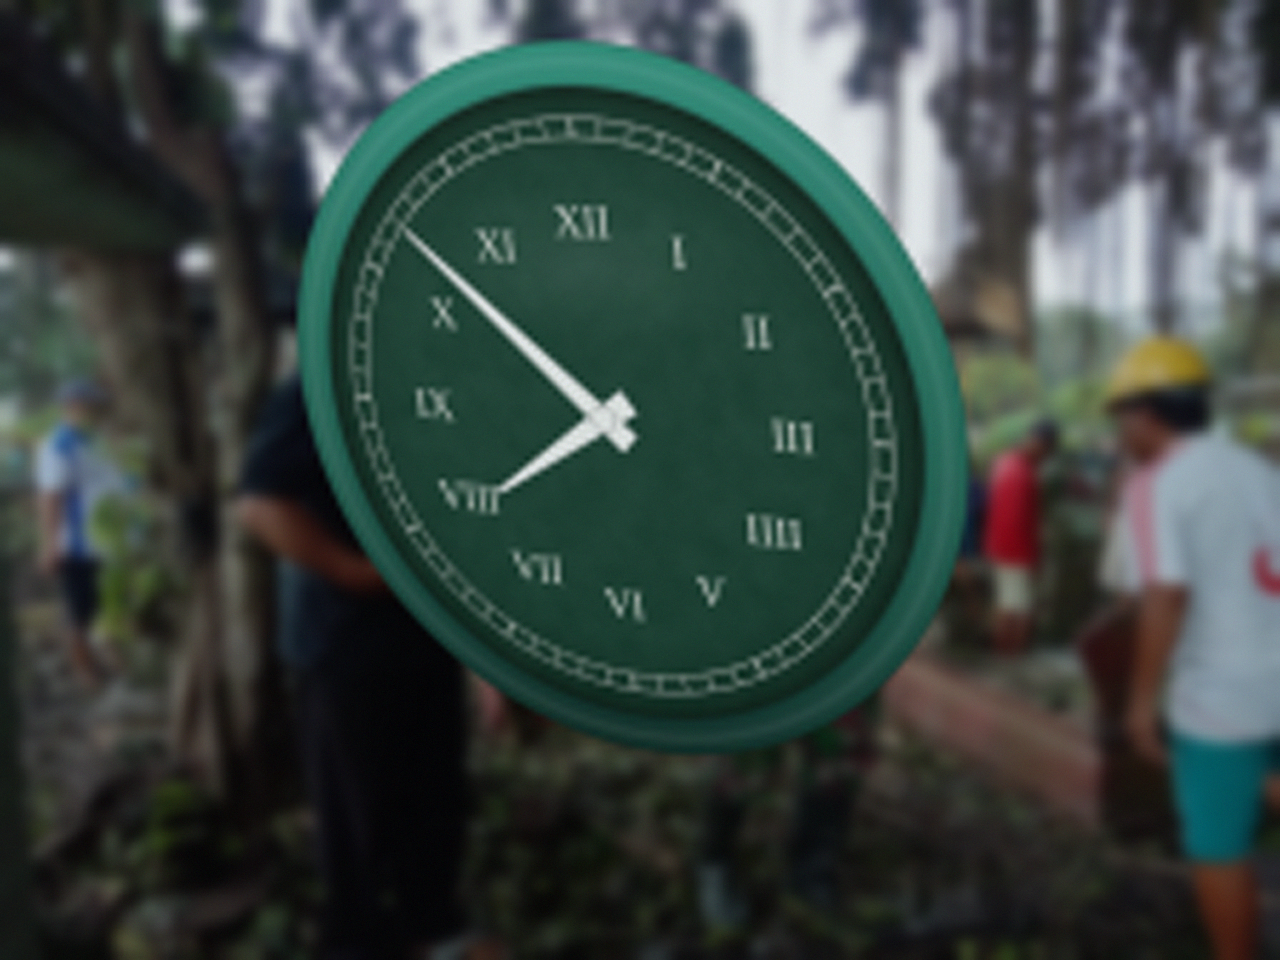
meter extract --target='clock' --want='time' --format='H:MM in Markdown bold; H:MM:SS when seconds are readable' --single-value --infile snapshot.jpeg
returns **7:52**
